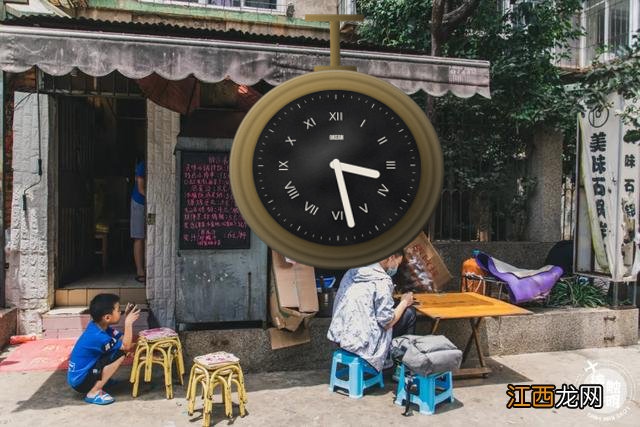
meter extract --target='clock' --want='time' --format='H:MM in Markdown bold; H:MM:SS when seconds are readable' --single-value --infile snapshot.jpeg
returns **3:28**
